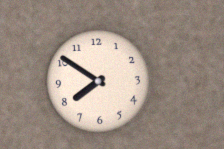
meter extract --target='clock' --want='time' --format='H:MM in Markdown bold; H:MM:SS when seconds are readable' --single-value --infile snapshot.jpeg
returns **7:51**
